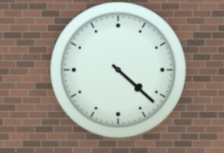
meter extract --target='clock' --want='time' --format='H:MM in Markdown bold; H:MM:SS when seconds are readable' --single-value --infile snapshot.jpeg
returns **4:22**
